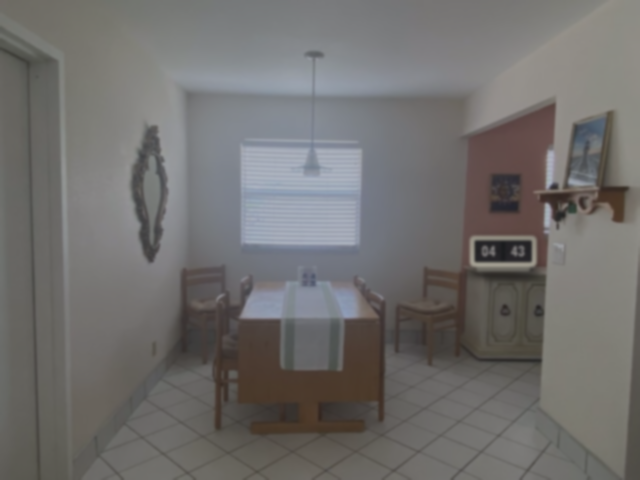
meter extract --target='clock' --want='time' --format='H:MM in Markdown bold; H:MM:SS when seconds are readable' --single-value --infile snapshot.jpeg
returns **4:43**
